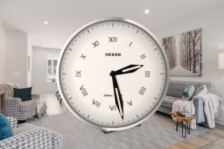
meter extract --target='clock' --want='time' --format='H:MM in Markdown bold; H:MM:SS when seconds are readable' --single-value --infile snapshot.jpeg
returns **2:28**
